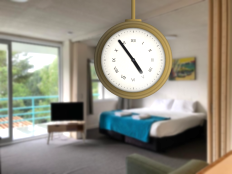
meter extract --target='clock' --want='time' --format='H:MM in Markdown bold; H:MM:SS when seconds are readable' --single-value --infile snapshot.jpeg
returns **4:54**
